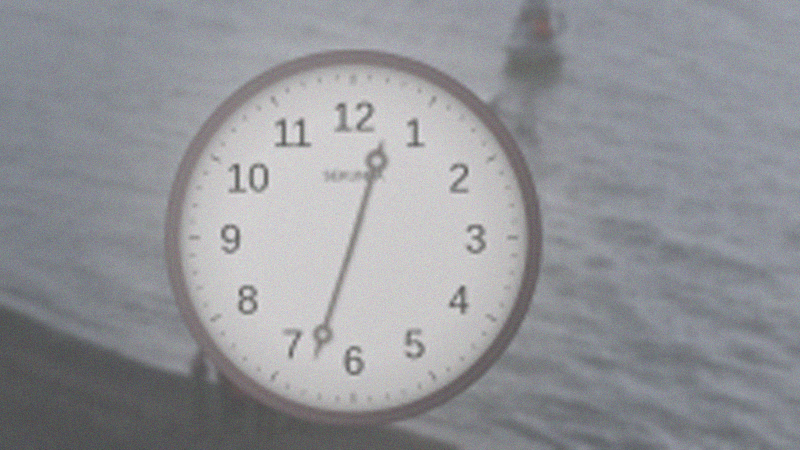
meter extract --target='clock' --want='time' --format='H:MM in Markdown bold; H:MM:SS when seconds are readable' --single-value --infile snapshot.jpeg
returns **12:33**
